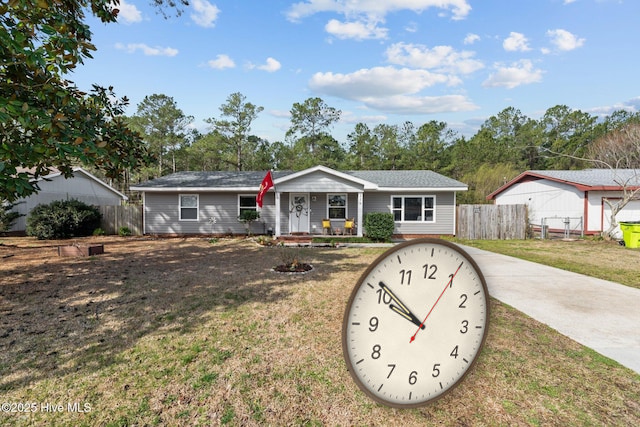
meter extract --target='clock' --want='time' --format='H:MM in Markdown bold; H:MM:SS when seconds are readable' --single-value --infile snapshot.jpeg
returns **9:51:05**
